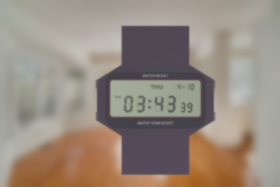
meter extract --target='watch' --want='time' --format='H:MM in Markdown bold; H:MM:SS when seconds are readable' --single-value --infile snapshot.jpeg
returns **3:43:39**
